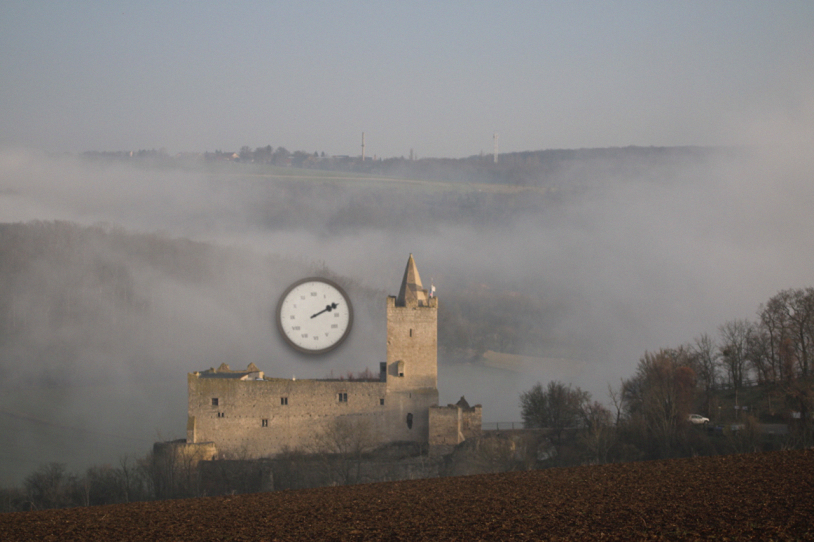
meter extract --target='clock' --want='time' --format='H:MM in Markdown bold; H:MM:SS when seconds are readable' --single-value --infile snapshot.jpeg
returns **2:11**
